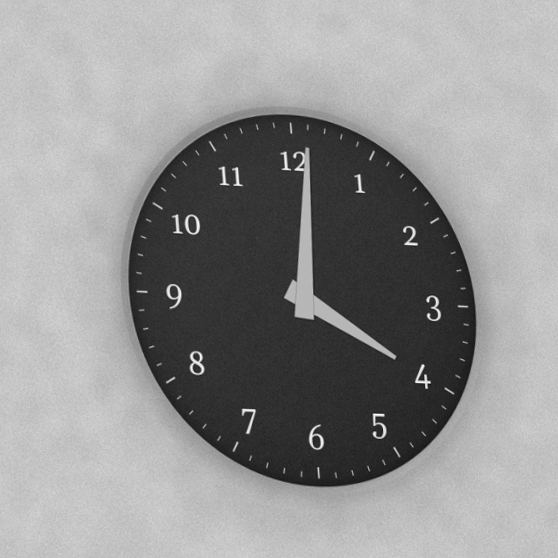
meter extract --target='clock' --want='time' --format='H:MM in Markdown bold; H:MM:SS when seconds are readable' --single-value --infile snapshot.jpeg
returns **4:01**
